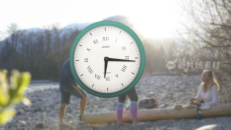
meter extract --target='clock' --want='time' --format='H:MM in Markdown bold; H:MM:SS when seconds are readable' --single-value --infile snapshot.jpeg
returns **6:16**
